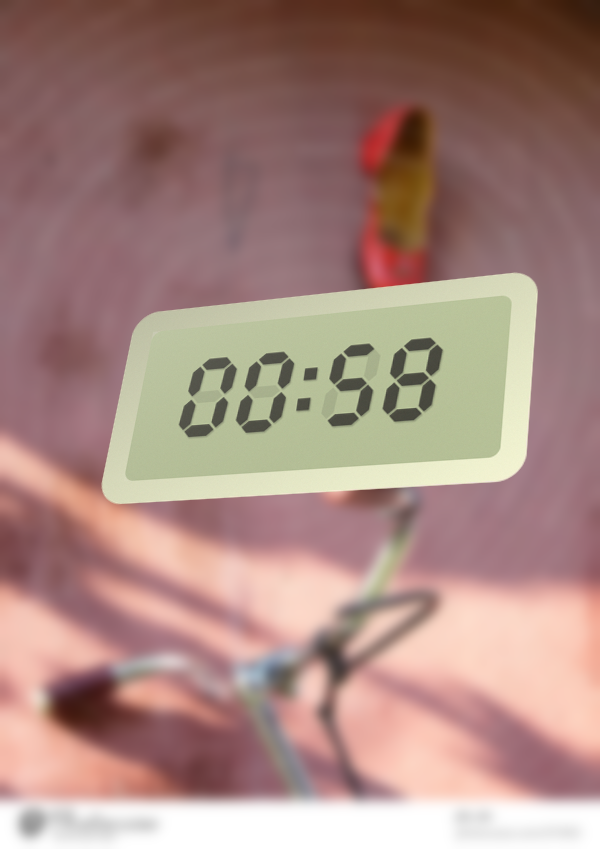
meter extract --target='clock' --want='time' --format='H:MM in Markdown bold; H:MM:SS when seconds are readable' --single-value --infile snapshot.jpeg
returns **0:58**
